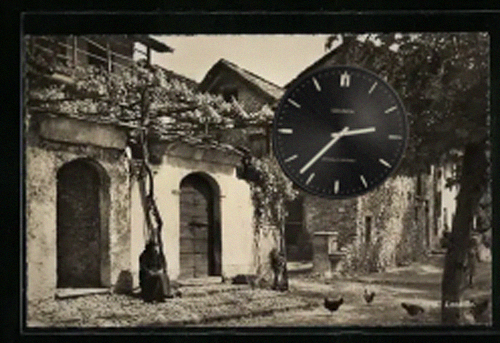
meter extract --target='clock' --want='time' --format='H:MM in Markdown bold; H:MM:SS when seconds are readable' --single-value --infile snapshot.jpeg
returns **2:37**
